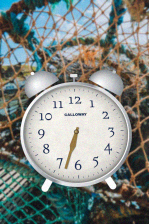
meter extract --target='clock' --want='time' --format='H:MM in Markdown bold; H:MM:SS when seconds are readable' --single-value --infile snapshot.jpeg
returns **6:33**
